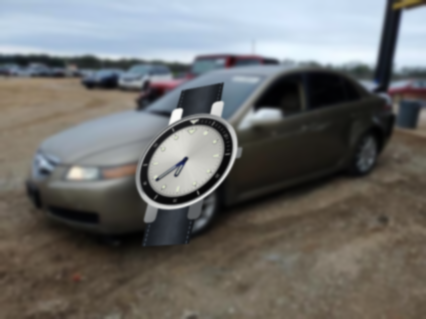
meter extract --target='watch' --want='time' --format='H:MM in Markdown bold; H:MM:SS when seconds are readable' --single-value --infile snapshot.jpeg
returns **6:39**
